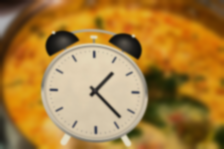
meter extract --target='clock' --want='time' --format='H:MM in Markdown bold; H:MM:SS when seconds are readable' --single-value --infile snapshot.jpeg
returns **1:23**
